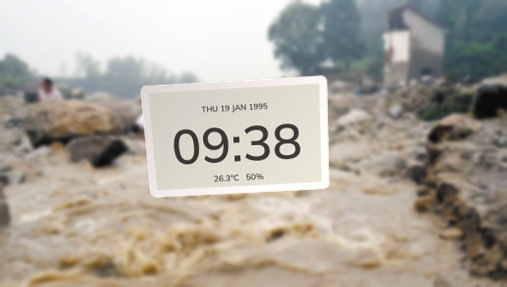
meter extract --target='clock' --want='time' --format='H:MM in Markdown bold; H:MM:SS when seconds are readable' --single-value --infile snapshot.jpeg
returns **9:38**
